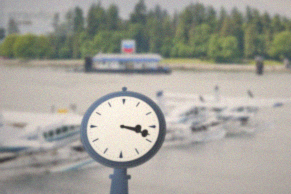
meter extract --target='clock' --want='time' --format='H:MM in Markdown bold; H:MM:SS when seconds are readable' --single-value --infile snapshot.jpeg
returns **3:18**
